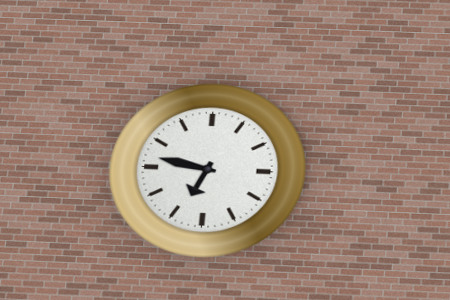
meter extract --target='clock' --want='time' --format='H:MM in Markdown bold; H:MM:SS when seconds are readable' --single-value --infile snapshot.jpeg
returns **6:47**
